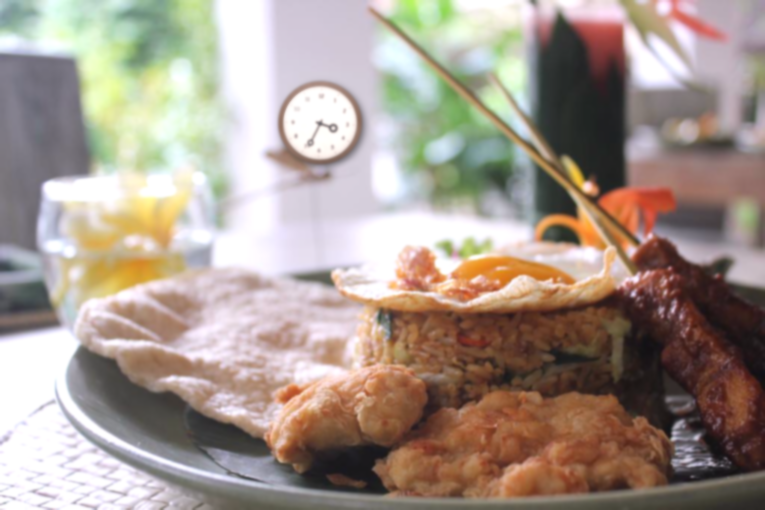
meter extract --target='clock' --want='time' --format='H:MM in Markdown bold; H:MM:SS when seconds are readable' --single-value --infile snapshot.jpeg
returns **3:34**
